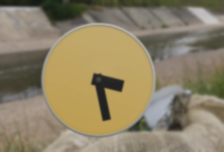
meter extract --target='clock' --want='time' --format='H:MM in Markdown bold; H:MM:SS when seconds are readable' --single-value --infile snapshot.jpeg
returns **3:28**
